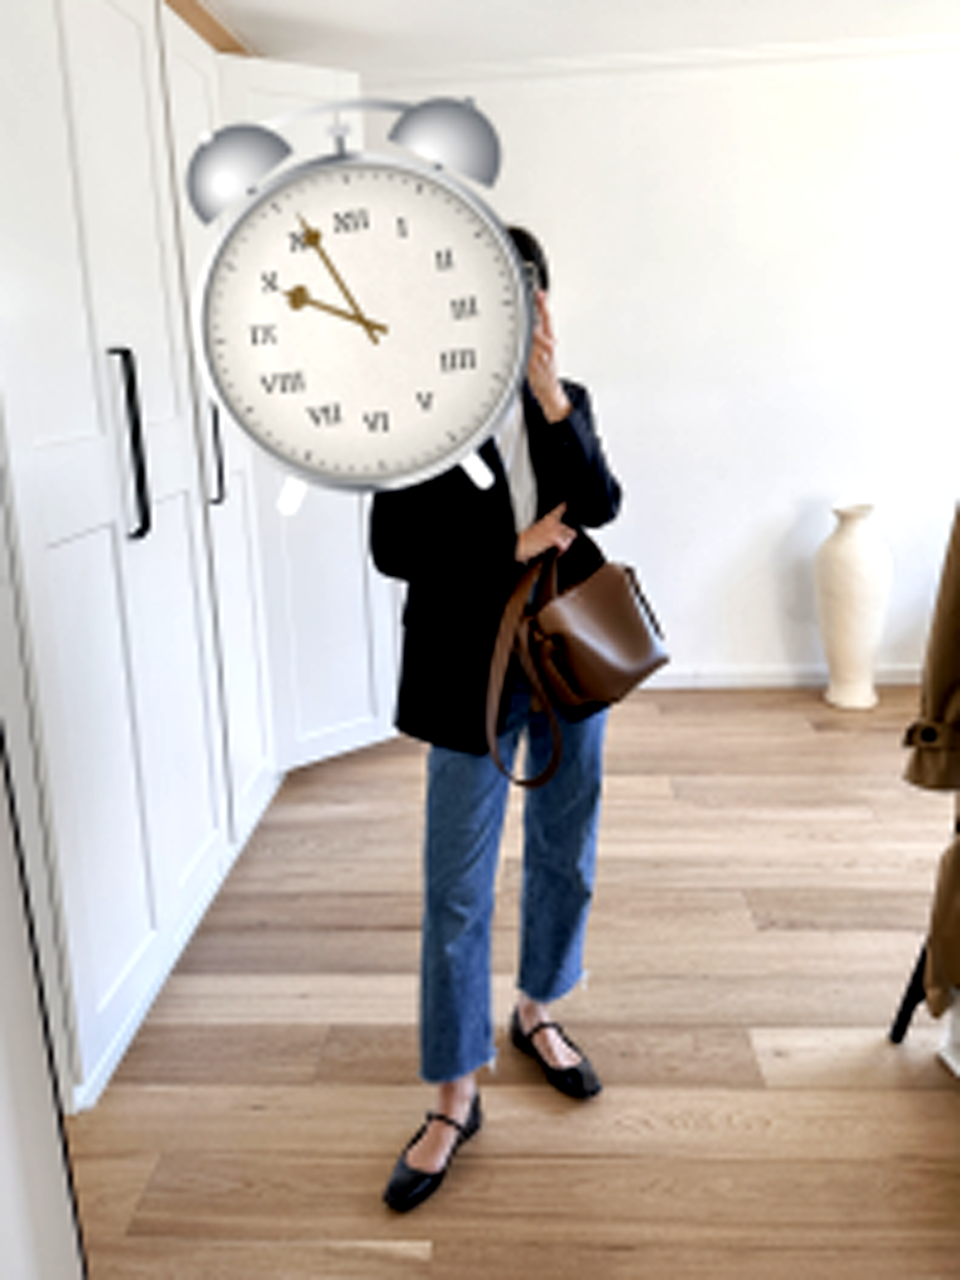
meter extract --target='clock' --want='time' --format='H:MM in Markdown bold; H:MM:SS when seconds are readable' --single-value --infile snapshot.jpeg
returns **9:56**
